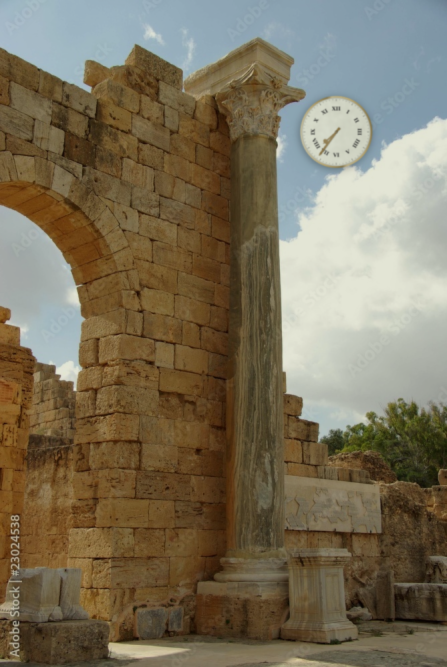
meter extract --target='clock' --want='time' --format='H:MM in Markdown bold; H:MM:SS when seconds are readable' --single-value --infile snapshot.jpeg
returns **7:36**
